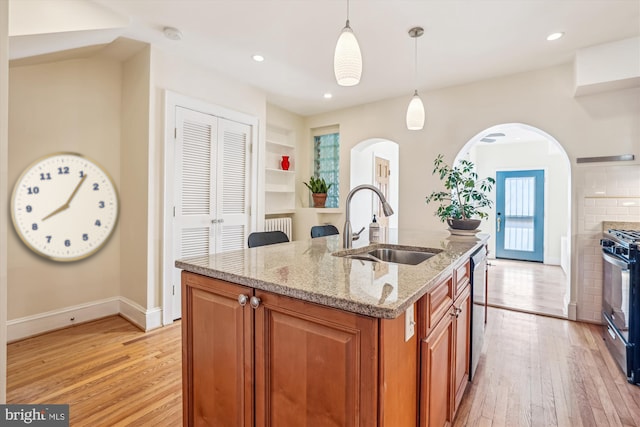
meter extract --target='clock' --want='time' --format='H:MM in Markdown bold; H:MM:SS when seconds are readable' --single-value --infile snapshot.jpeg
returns **8:06**
